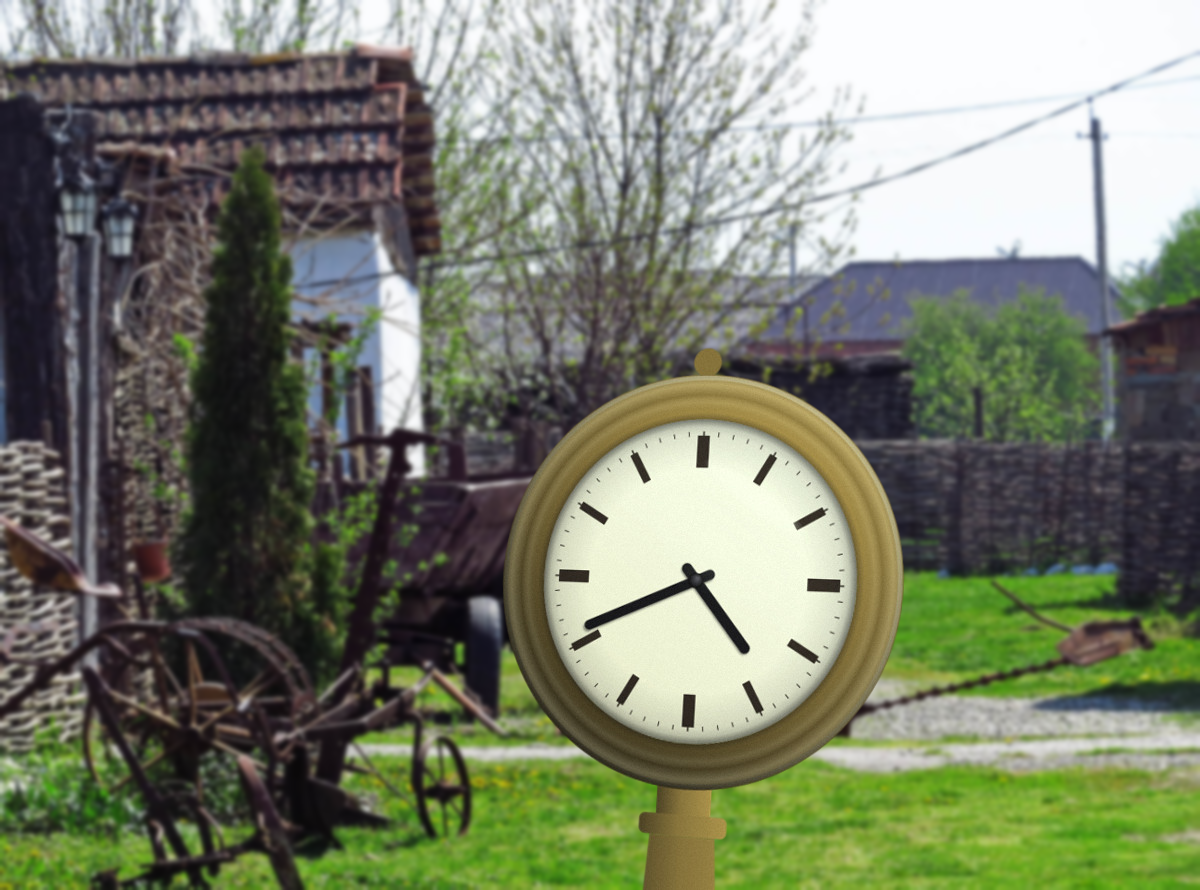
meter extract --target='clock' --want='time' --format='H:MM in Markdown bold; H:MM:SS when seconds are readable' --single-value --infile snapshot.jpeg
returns **4:41**
